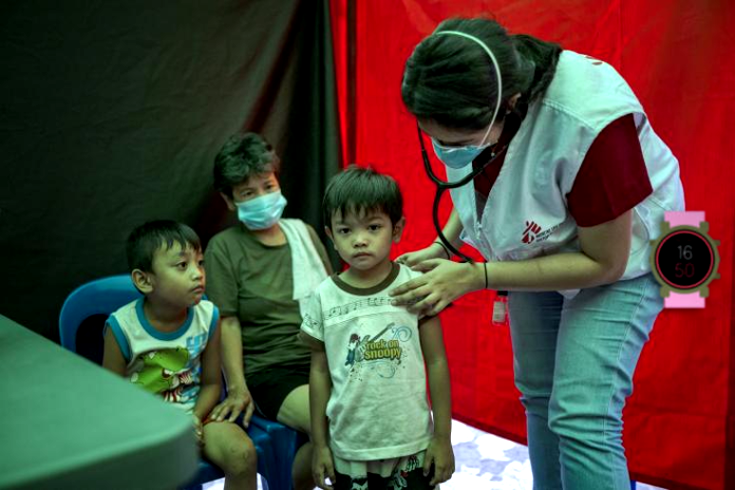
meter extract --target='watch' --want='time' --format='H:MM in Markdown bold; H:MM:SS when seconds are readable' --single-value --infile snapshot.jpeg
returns **16:50**
